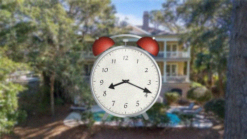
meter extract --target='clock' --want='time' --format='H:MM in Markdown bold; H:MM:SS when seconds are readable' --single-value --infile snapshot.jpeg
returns **8:19**
